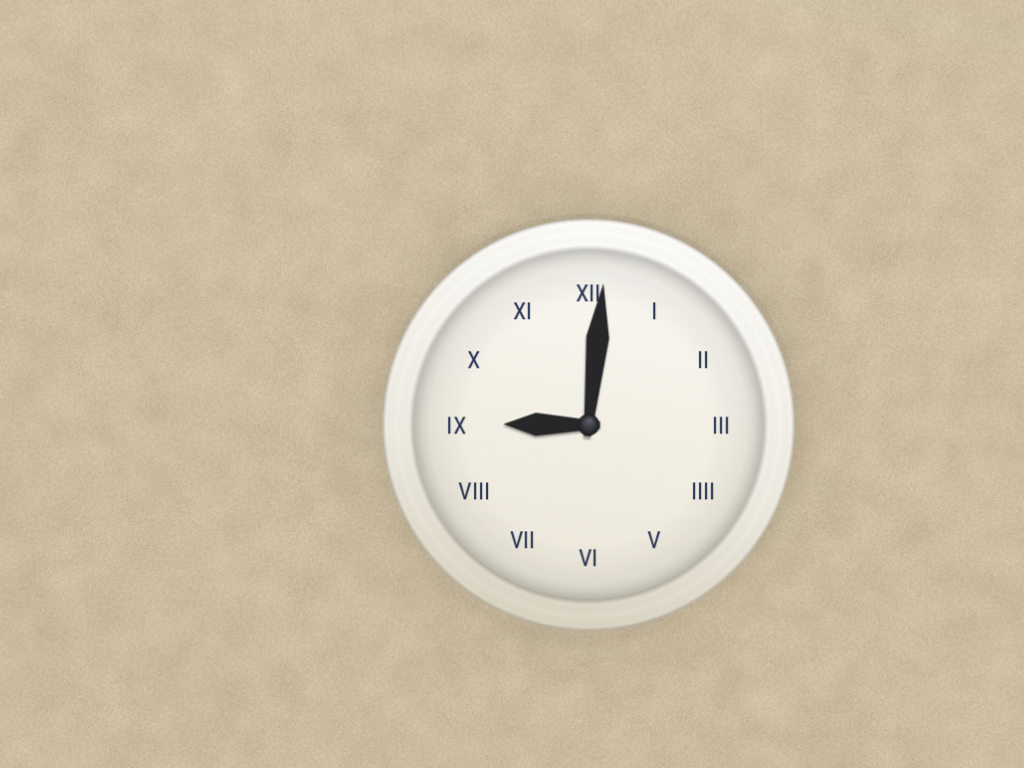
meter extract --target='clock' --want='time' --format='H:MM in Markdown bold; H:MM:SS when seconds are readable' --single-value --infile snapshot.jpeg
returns **9:01**
